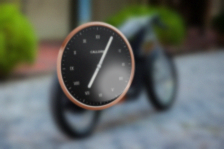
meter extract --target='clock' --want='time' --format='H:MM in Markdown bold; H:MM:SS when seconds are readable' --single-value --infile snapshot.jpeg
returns **7:05**
